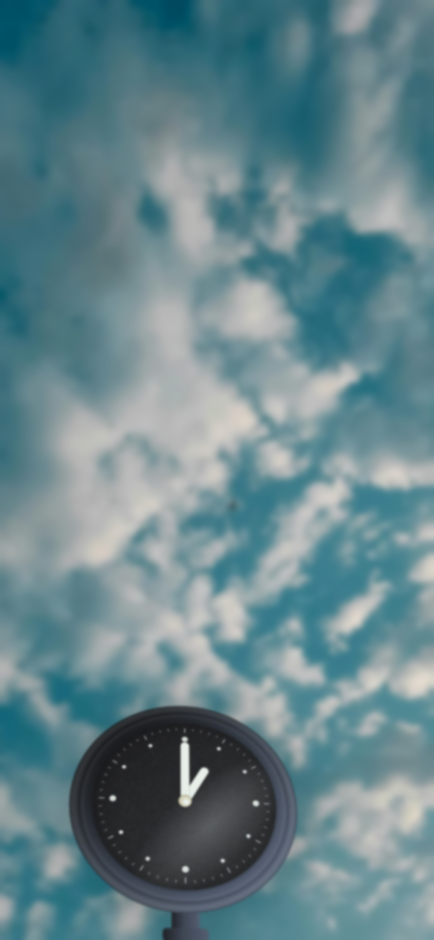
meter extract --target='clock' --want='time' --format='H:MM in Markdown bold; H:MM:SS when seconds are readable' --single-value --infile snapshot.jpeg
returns **1:00**
